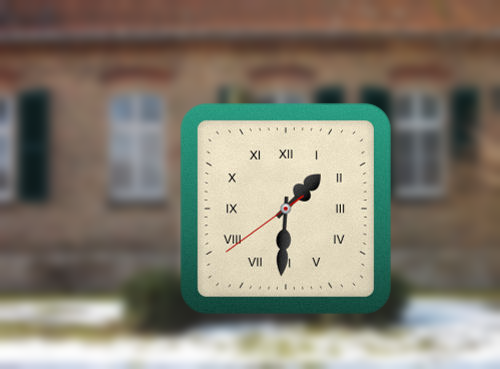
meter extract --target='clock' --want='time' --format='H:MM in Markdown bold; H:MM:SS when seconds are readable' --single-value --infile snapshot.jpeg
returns **1:30:39**
